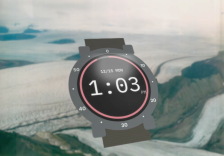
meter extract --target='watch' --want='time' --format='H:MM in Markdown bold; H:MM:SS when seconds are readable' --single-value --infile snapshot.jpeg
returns **1:03**
